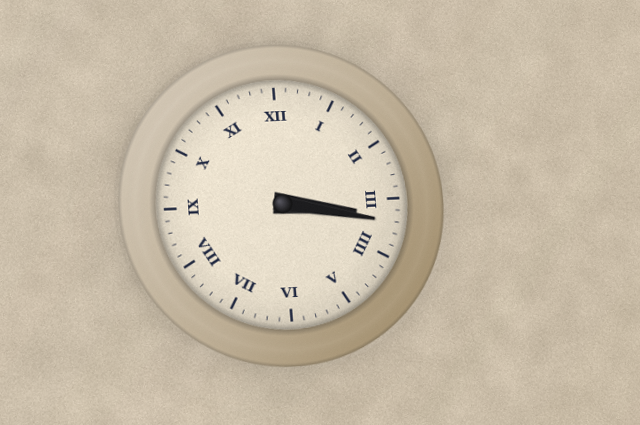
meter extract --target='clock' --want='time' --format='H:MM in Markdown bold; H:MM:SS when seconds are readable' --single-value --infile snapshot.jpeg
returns **3:17**
